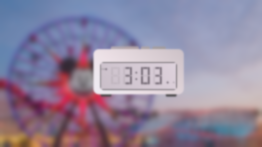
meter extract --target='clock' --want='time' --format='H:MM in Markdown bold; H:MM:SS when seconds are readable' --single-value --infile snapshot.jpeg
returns **3:03**
